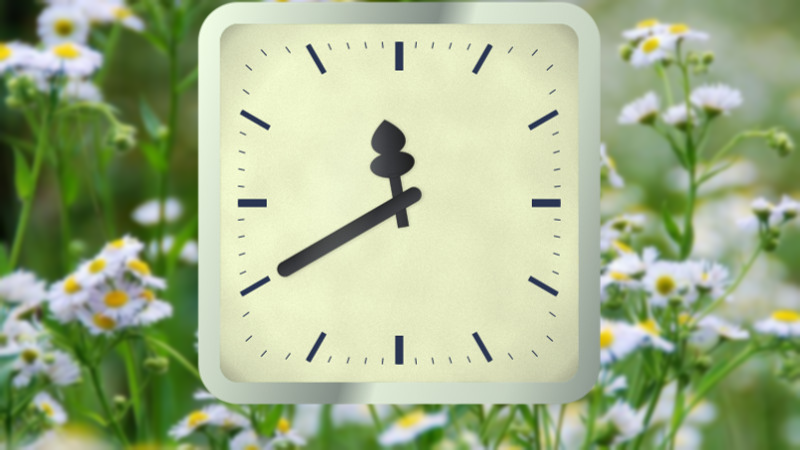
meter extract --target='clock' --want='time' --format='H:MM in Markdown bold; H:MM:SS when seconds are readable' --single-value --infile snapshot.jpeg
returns **11:40**
